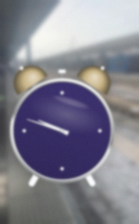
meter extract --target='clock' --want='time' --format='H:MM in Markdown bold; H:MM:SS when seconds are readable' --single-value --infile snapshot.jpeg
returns **9:48**
